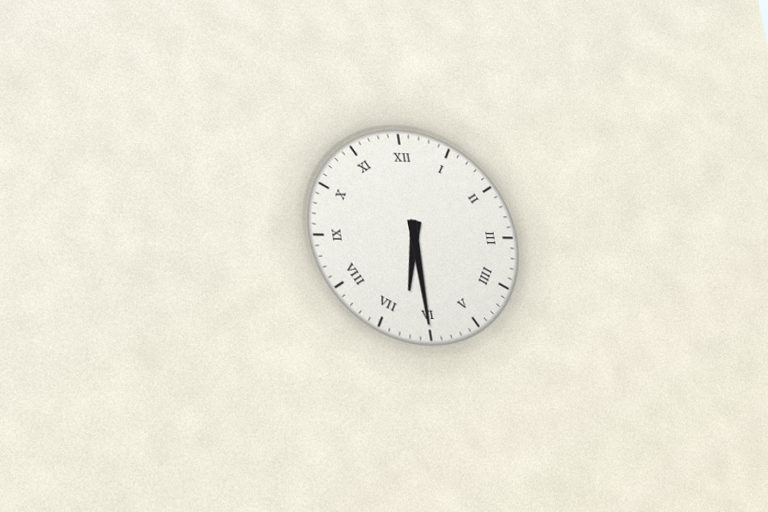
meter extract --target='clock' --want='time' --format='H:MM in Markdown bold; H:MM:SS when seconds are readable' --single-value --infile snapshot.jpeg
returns **6:30**
